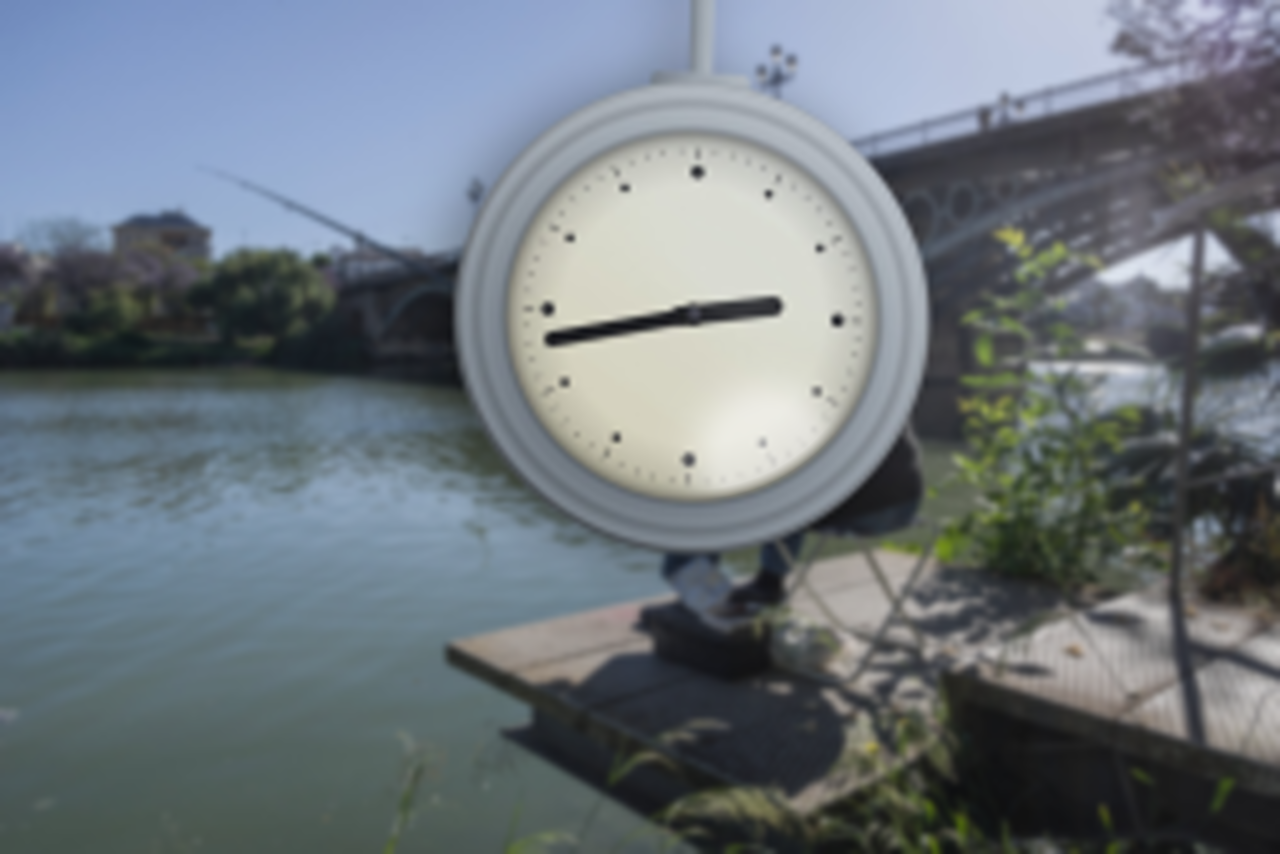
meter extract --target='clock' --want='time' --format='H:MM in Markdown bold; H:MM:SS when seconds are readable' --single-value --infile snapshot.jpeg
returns **2:43**
